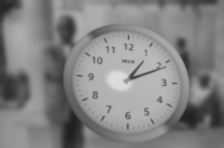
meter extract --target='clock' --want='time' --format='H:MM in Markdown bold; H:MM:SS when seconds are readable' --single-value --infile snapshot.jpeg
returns **1:11**
